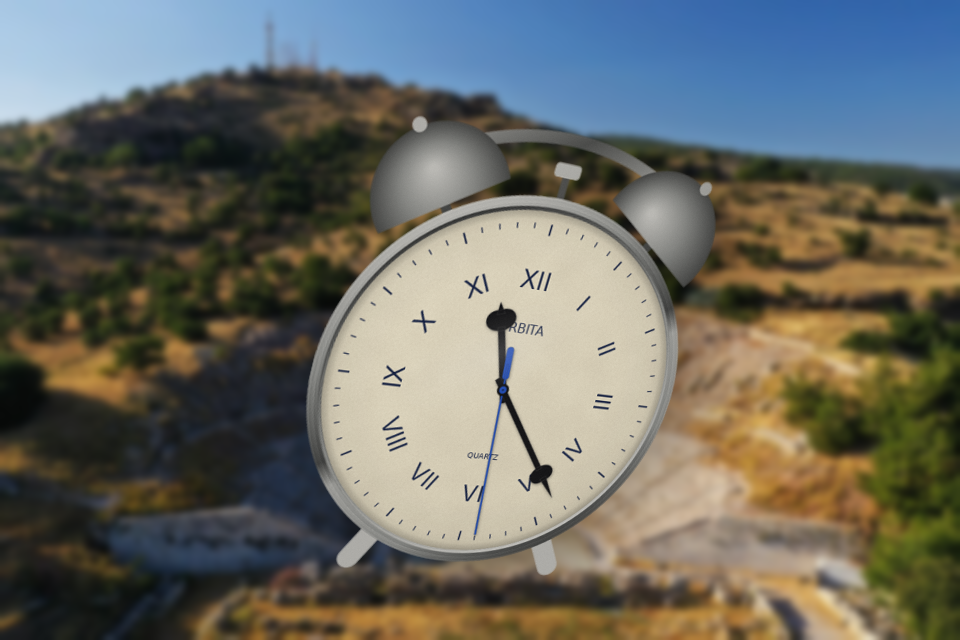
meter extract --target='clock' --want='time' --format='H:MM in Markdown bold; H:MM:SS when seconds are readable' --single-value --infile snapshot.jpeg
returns **11:23:29**
